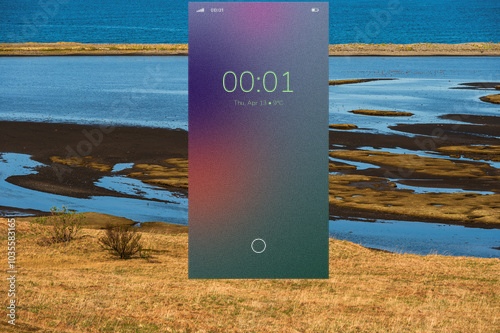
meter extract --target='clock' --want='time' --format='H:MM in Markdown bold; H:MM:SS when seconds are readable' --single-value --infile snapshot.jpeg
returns **0:01**
